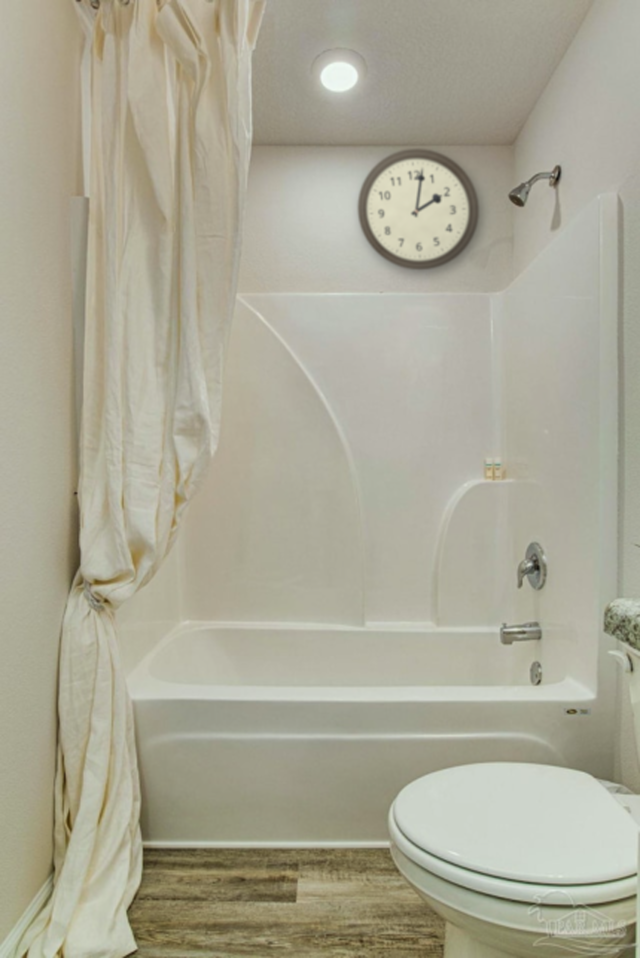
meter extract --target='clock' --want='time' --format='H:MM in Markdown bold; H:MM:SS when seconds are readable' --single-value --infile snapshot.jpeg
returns **2:02**
